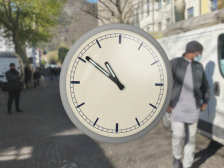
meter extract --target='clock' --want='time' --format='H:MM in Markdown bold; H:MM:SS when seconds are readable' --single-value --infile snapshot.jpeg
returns **10:51**
